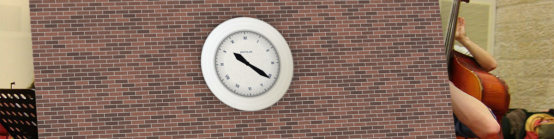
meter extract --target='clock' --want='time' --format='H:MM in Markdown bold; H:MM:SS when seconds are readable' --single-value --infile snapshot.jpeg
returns **10:21**
